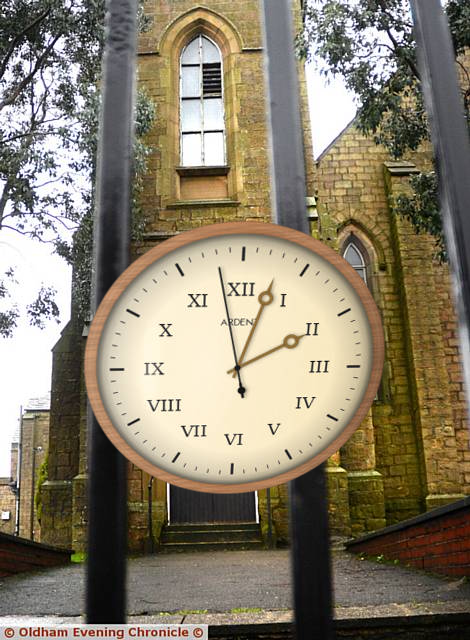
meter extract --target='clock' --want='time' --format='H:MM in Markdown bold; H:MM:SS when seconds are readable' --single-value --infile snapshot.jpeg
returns **2:02:58**
